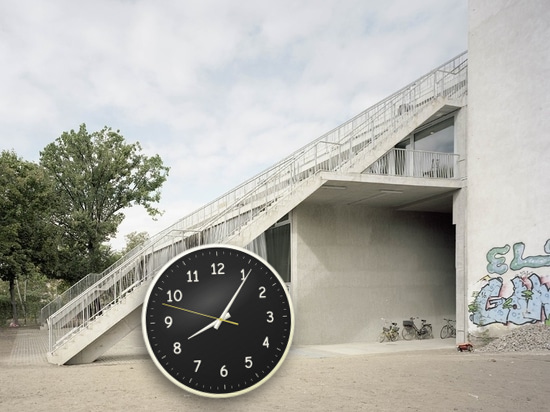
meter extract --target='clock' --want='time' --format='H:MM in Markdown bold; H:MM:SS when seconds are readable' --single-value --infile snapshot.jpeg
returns **8:05:48**
